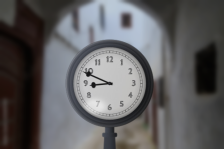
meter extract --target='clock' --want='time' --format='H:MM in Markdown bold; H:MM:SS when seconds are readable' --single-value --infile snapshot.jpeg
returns **8:49**
